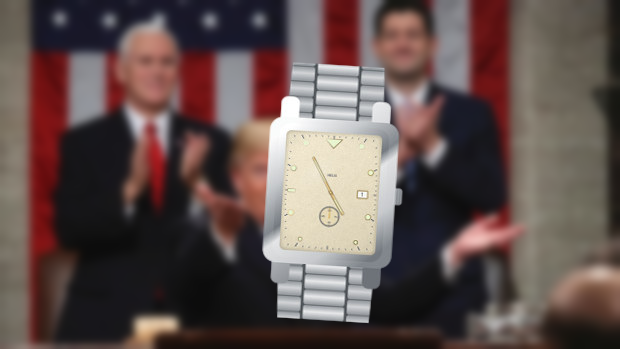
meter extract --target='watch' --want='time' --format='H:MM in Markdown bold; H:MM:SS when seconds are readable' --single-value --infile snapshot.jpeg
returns **4:55**
